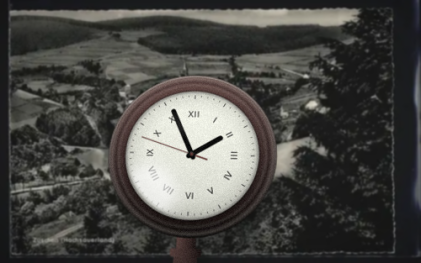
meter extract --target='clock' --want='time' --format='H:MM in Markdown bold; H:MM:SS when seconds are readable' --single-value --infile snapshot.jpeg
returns **1:55:48**
